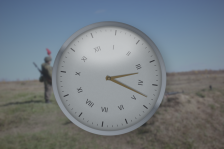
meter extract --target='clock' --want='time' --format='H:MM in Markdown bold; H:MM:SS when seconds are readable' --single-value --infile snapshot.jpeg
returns **3:23**
